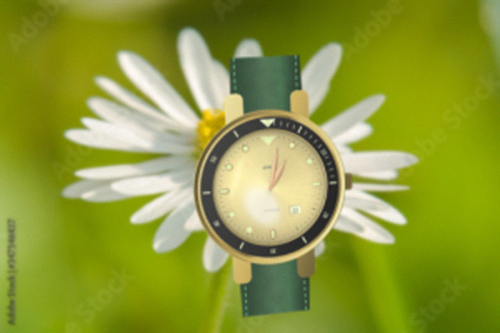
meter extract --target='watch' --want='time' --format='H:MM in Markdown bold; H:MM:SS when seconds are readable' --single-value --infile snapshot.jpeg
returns **1:02**
